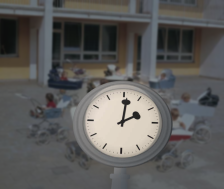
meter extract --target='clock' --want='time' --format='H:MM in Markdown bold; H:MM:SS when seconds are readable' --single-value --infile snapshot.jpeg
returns **2:01**
